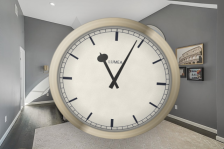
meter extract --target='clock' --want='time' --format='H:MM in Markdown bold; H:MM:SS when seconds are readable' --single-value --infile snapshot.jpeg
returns **11:04**
